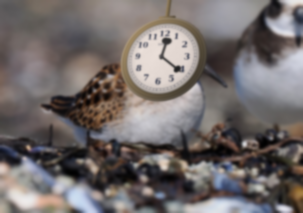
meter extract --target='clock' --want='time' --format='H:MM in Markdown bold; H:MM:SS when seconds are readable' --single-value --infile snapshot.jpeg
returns **12:21**
